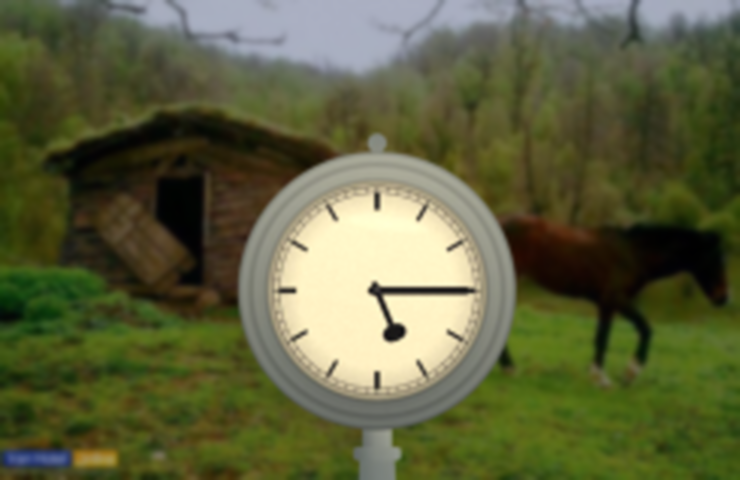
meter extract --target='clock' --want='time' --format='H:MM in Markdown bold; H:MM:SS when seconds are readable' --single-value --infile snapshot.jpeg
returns **5:15**
